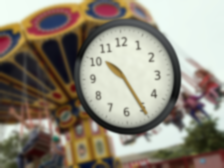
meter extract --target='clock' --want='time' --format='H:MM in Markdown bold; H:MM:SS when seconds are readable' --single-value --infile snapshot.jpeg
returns **10:25**
